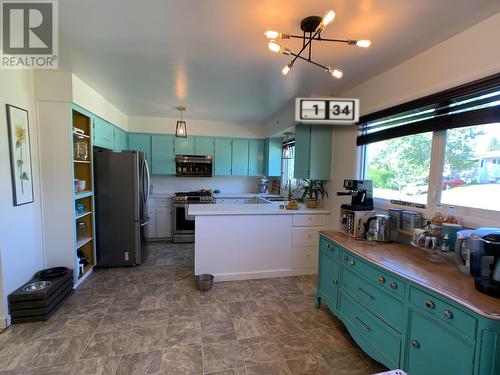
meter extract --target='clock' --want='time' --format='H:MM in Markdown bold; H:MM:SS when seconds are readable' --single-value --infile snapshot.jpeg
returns **1:34**
